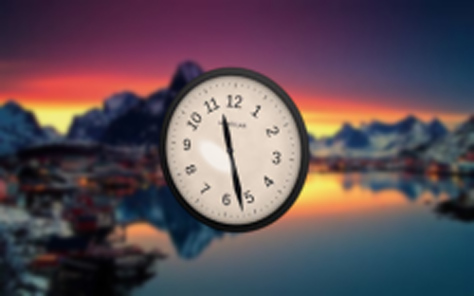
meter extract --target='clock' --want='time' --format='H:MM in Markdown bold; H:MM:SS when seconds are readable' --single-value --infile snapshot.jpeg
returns **11:27**
